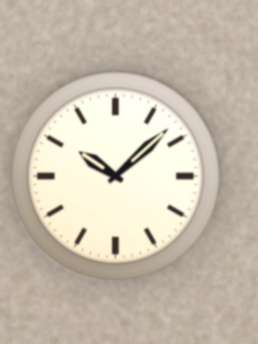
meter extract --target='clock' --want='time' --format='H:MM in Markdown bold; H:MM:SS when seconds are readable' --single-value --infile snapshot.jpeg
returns **10:08**
